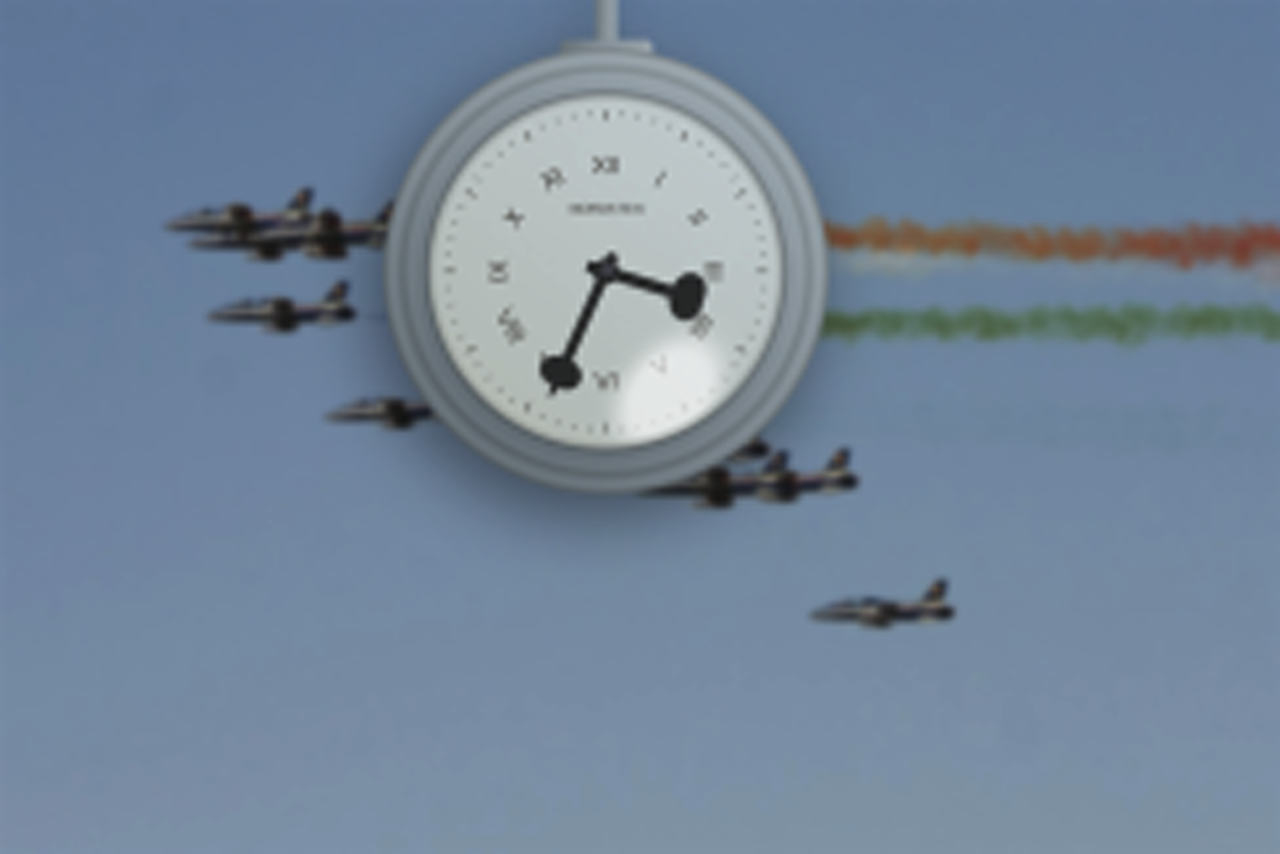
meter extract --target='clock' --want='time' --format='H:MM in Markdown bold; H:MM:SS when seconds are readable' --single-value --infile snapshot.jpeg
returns **3:34**
